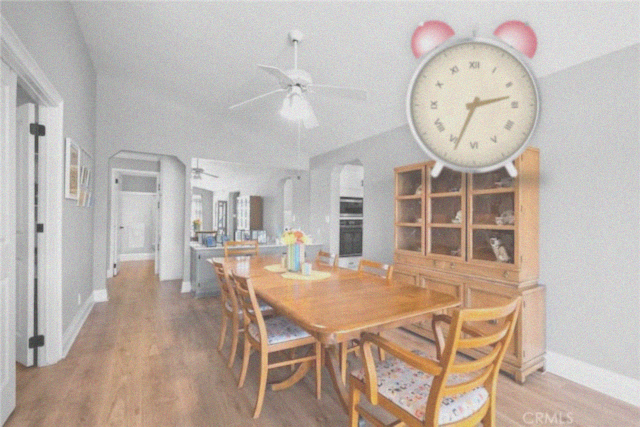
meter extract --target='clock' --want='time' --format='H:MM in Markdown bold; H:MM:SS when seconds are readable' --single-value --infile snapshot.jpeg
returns **2:34**
